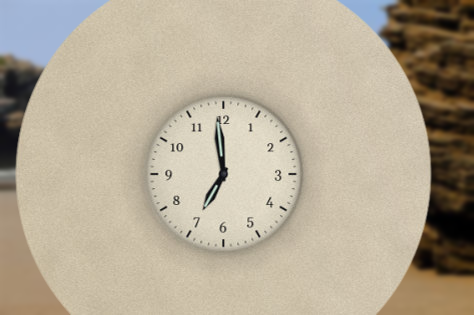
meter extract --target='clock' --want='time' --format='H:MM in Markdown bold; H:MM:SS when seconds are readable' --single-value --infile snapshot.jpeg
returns **6:59**
